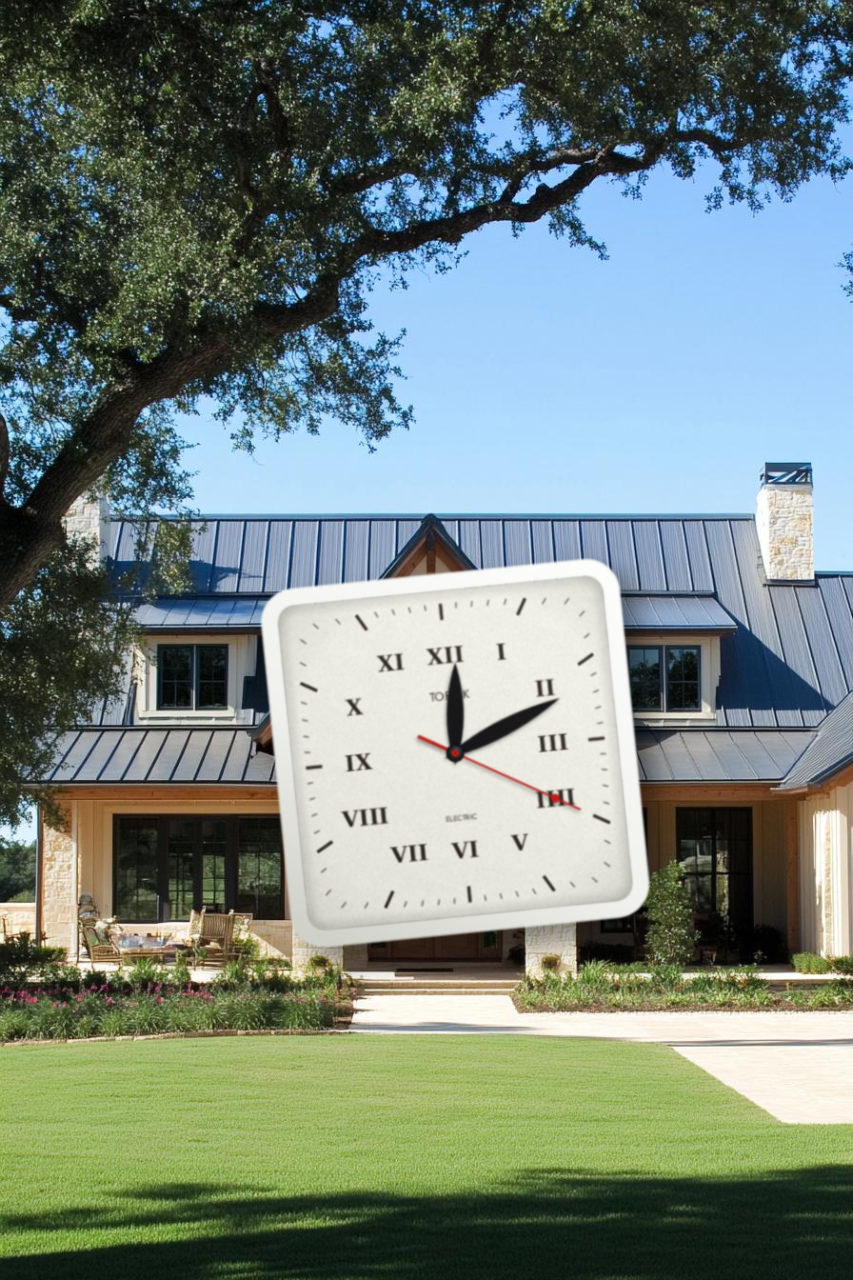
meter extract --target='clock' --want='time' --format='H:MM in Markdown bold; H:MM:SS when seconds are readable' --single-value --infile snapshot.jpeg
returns **12:11:20**
